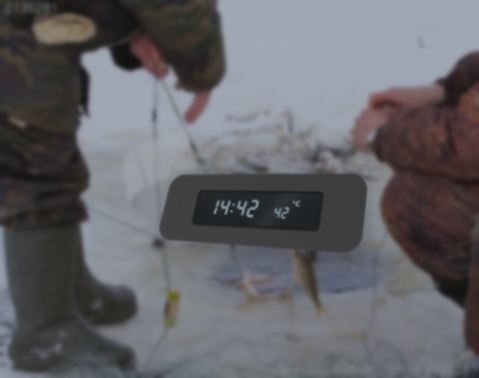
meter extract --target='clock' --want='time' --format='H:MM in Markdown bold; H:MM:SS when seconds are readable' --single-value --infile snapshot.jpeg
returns **14:42**
